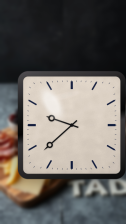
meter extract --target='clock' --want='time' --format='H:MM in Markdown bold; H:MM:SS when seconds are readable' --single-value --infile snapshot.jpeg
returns **9:38**
